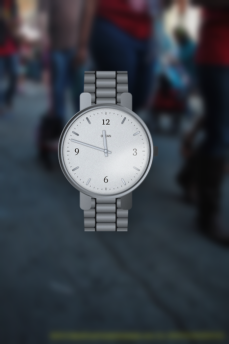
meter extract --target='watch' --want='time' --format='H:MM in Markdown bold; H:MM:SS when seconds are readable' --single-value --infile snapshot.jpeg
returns **11:48**
